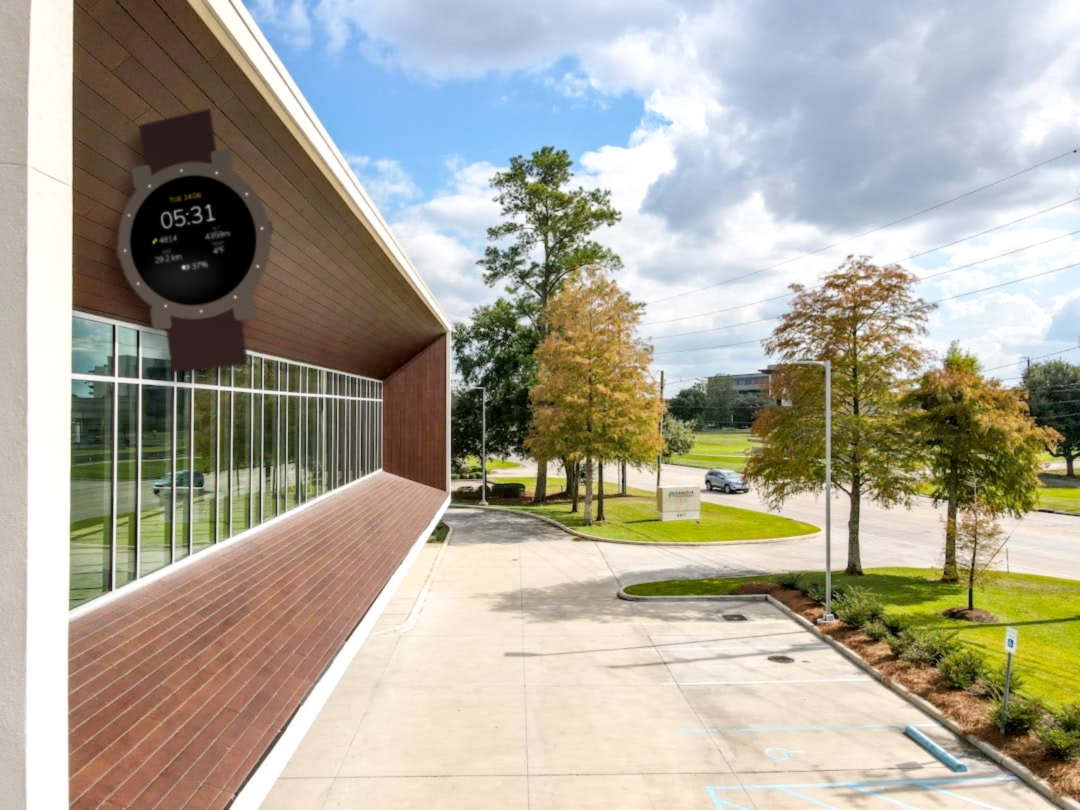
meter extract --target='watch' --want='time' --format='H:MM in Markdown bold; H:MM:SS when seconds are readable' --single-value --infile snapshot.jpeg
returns **5:31**
